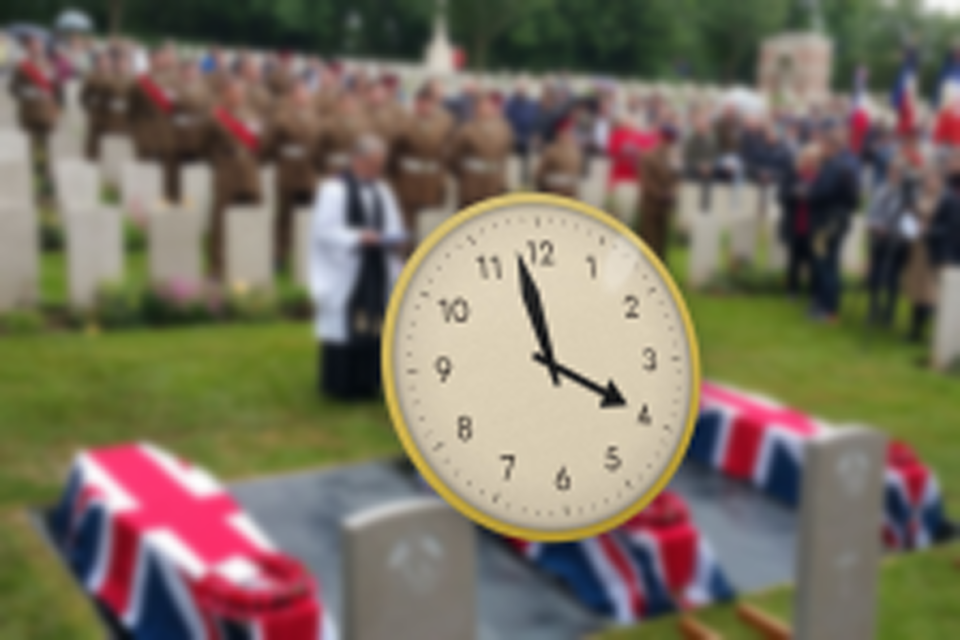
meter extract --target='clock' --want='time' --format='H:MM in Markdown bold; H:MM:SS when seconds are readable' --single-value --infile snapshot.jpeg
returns **3:58**
